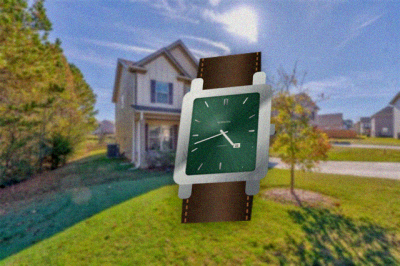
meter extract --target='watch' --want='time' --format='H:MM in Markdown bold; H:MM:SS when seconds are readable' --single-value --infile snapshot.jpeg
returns **4:42**
